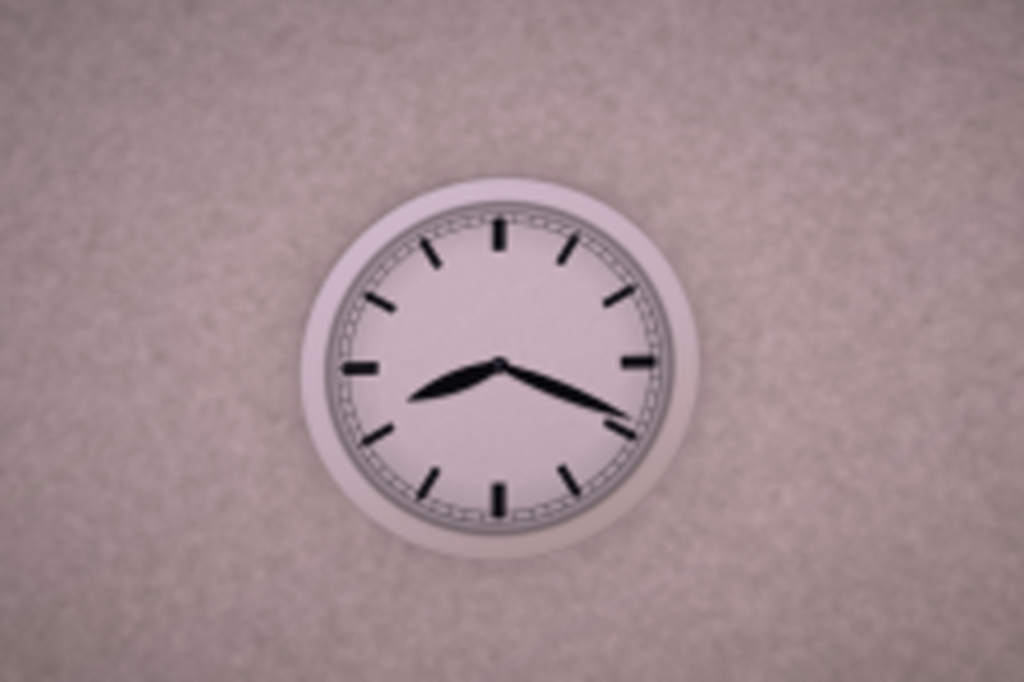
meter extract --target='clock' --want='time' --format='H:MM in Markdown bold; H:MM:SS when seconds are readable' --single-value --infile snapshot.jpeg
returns **8:19**
